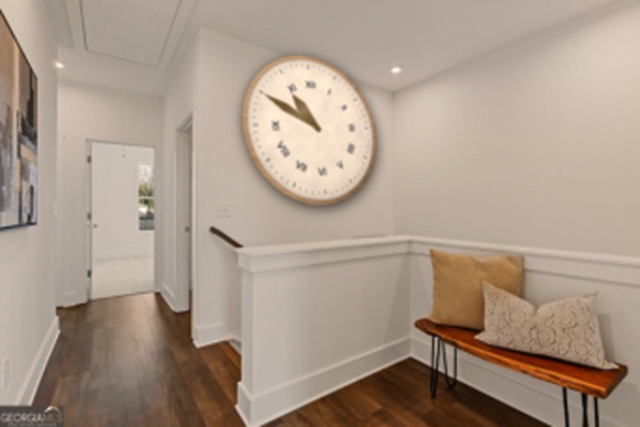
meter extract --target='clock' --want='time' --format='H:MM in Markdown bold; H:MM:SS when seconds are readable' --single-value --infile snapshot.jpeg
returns **10:50**
